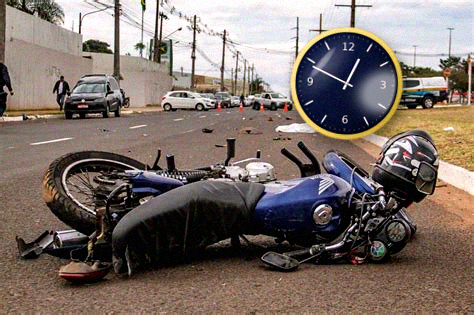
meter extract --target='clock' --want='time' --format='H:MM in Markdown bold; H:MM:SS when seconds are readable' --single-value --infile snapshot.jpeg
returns **12:49**
